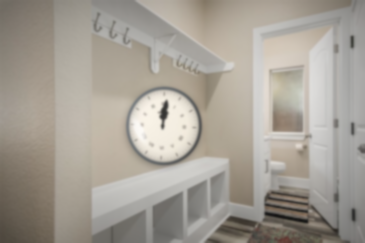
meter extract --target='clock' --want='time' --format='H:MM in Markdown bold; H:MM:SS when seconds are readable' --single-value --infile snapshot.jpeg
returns **12:01**
